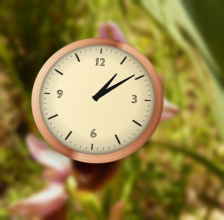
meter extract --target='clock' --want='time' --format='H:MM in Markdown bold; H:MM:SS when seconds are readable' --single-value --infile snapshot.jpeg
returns **1:09**
